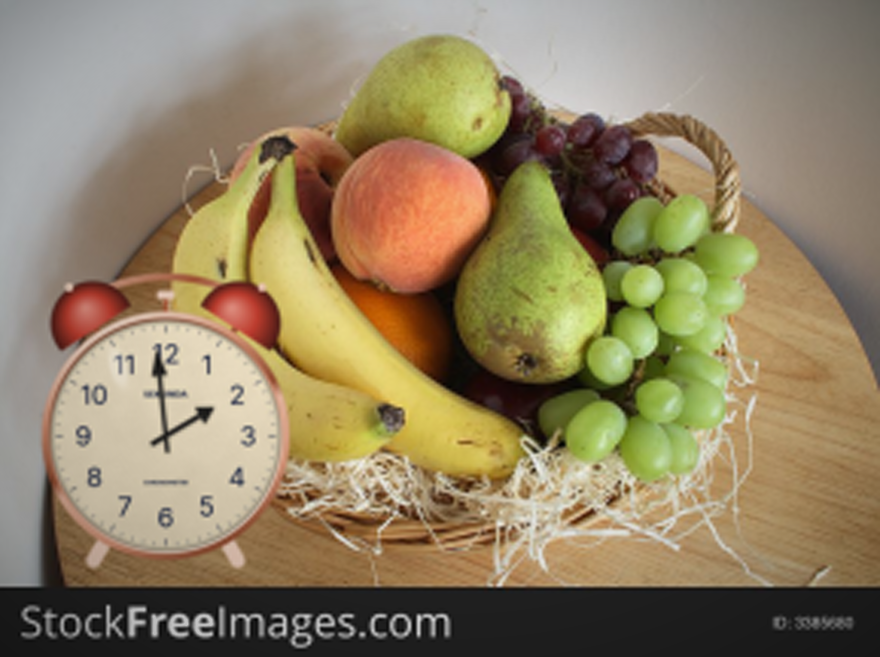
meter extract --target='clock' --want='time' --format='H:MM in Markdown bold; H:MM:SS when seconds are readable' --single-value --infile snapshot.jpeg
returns **1:59**
